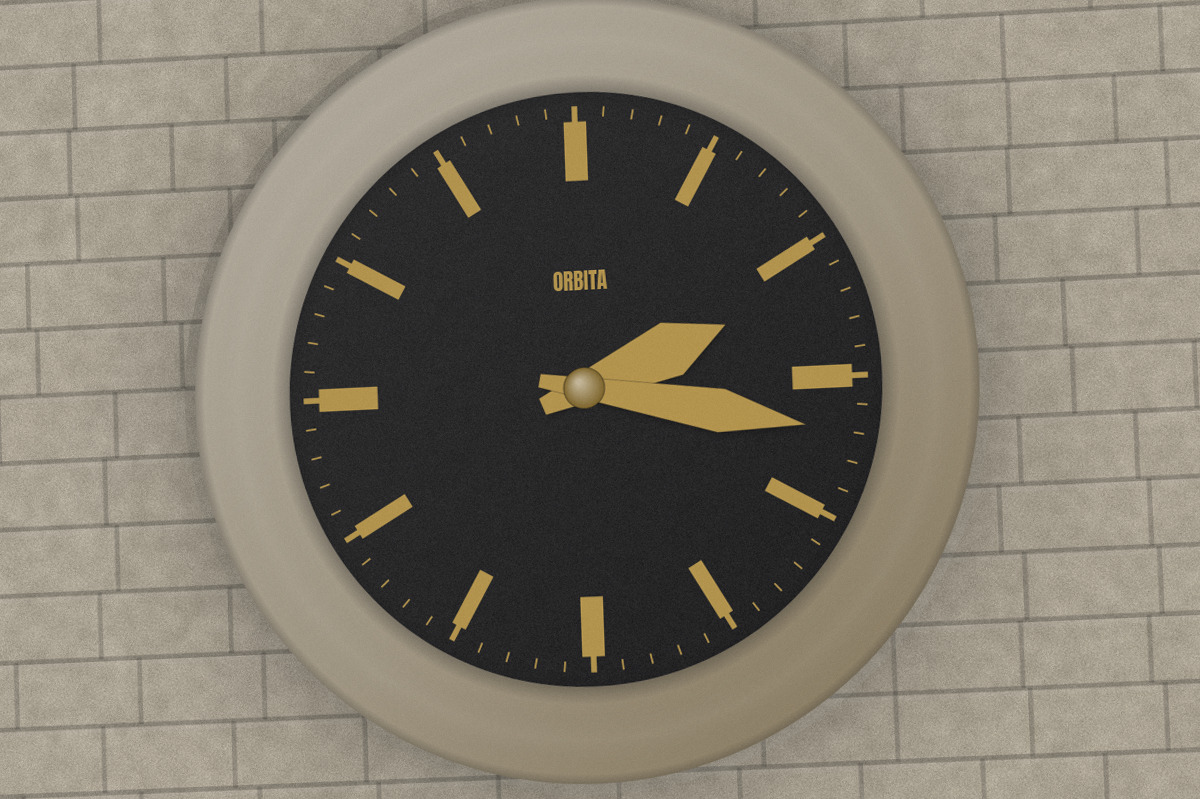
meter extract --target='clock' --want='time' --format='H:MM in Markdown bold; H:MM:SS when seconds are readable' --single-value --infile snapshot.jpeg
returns **2:17**
